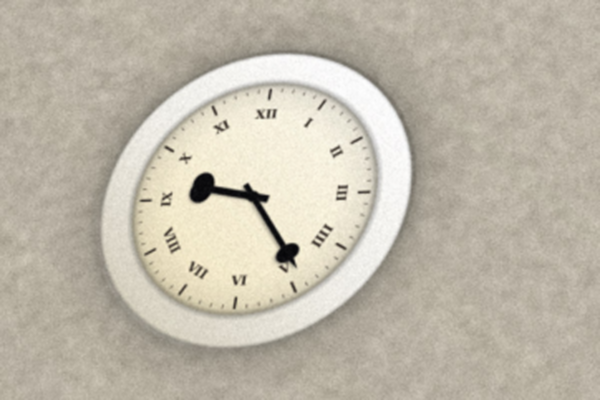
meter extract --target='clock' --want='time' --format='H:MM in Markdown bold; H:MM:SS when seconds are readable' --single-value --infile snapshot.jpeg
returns **9:24**
